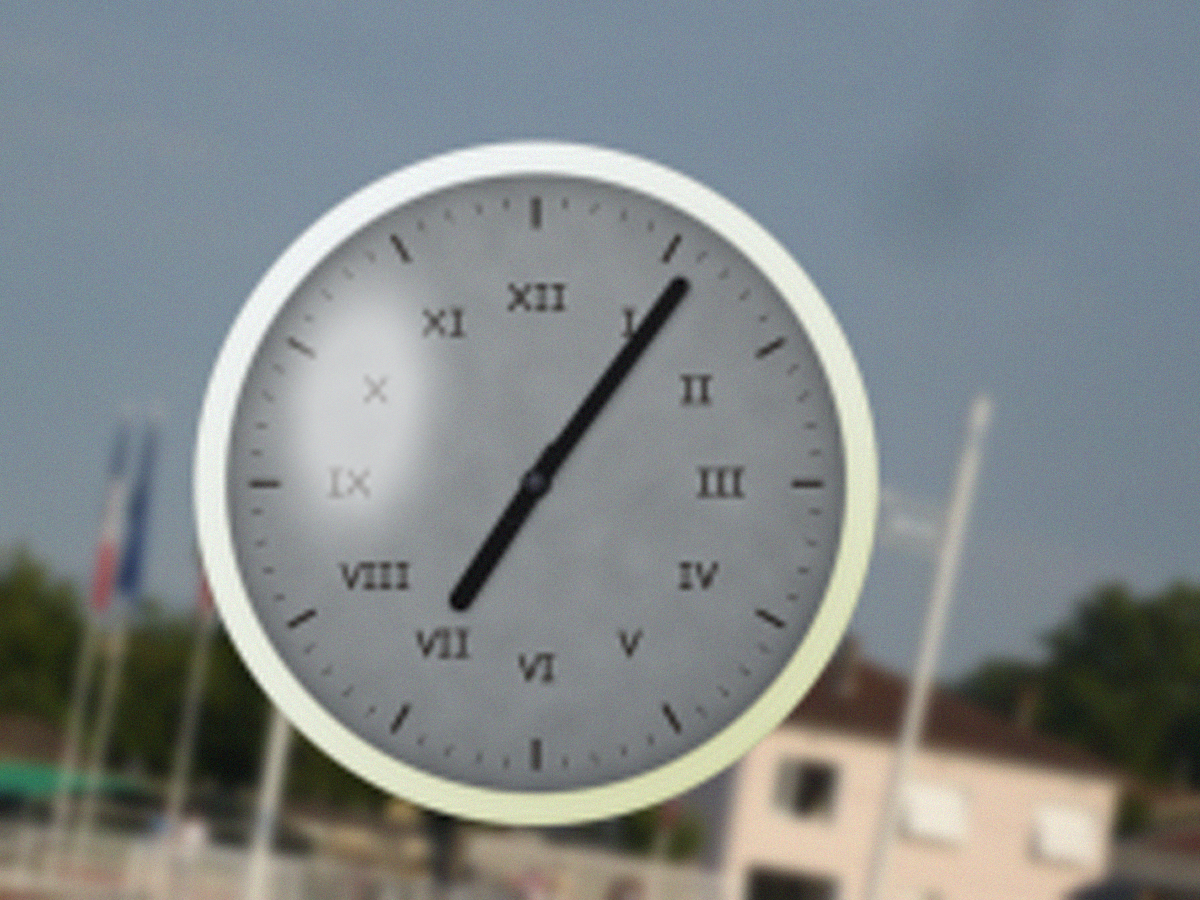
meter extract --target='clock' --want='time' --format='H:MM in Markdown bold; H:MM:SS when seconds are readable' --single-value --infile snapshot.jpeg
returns **7:06**
